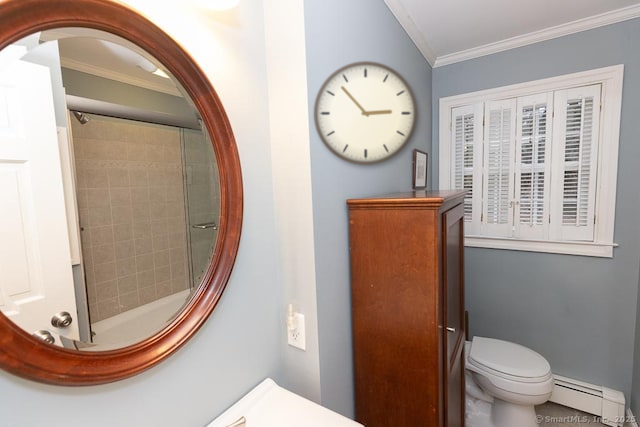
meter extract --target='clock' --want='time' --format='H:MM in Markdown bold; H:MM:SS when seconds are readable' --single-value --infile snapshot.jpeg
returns **2:53**
